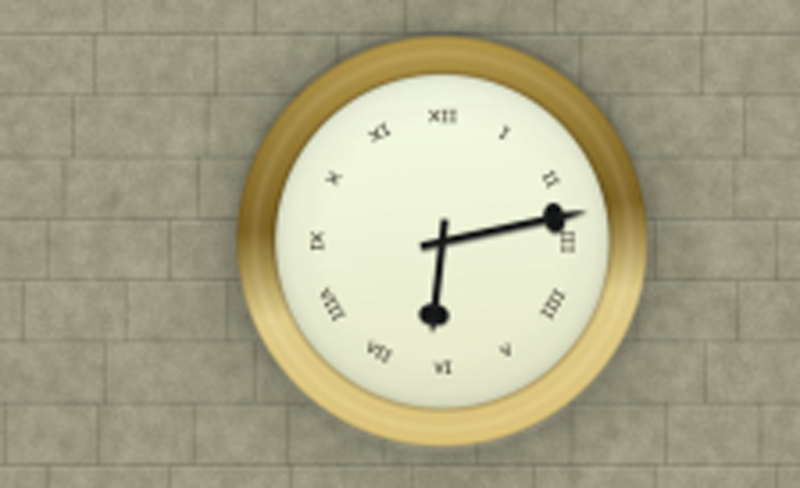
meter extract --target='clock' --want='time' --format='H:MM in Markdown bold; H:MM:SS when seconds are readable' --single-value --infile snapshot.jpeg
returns **6:13**
